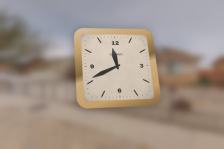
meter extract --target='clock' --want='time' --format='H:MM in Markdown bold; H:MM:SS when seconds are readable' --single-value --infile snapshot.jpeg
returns **11:41**
